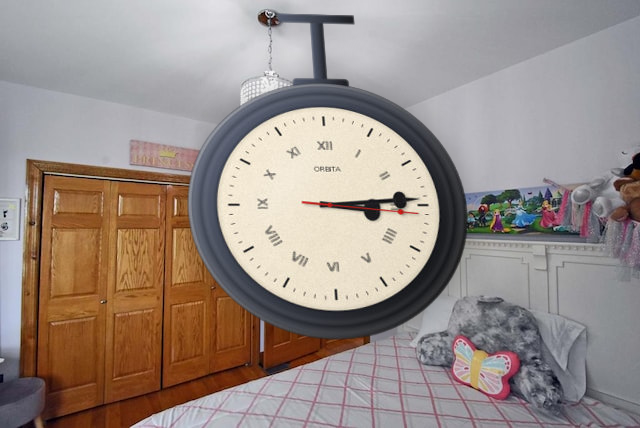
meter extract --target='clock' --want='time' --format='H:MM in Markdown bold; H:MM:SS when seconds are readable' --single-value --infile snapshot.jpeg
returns **3:14:16**
